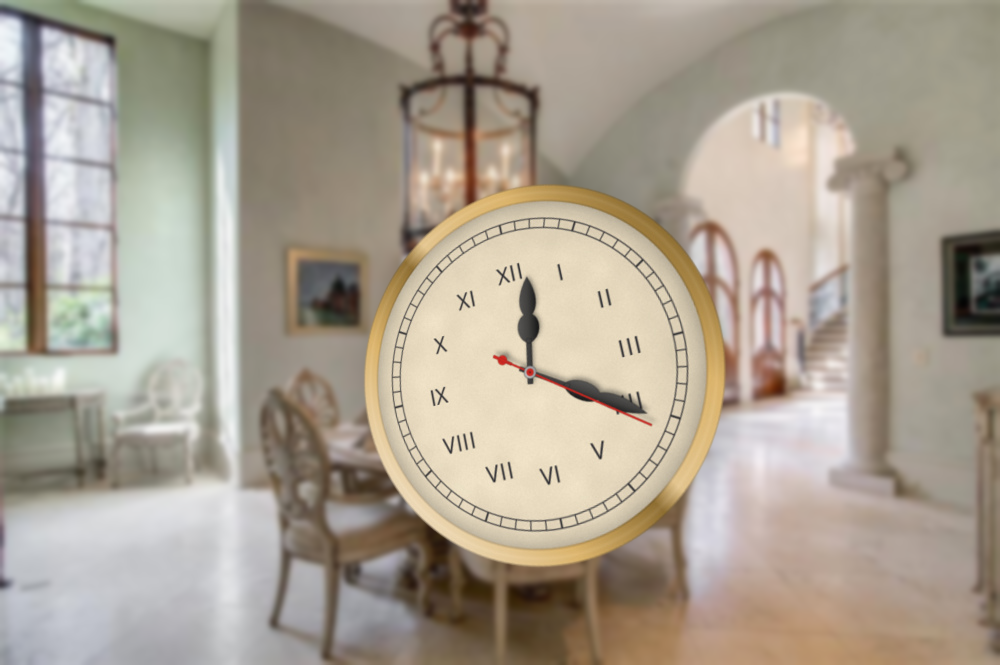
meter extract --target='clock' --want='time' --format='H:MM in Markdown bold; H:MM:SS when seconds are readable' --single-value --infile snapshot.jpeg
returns **12:20:21**
